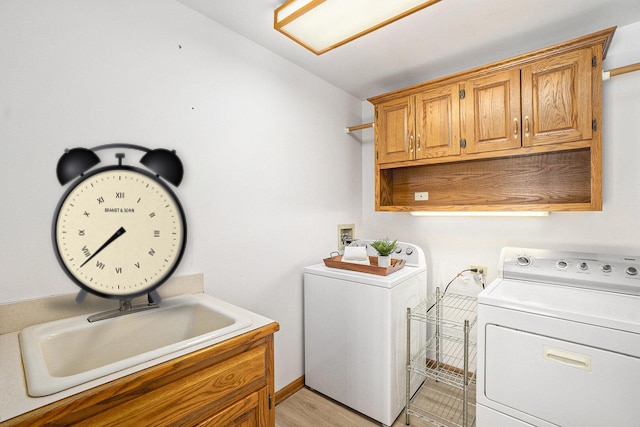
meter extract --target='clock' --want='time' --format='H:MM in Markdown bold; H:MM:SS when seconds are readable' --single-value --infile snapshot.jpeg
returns **7:38**
